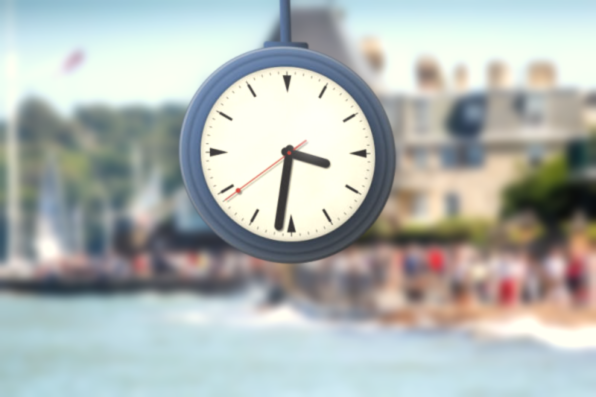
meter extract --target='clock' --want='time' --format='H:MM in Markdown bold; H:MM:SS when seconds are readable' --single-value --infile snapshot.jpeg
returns **3:31:39**
